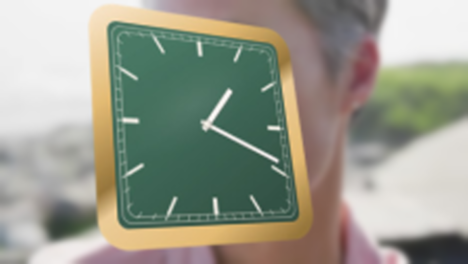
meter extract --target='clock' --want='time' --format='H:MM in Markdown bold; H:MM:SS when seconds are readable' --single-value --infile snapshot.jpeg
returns **1:19**
